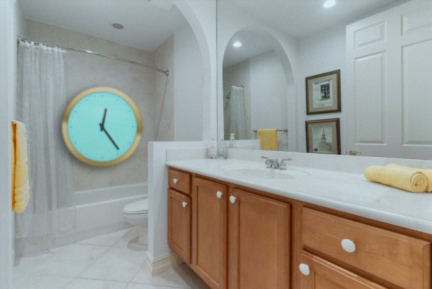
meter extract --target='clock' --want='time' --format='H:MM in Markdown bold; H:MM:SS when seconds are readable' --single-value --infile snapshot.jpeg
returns **12:24**
